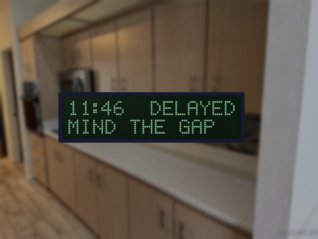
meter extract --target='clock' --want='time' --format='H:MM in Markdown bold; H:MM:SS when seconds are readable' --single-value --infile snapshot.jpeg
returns **11:46**
